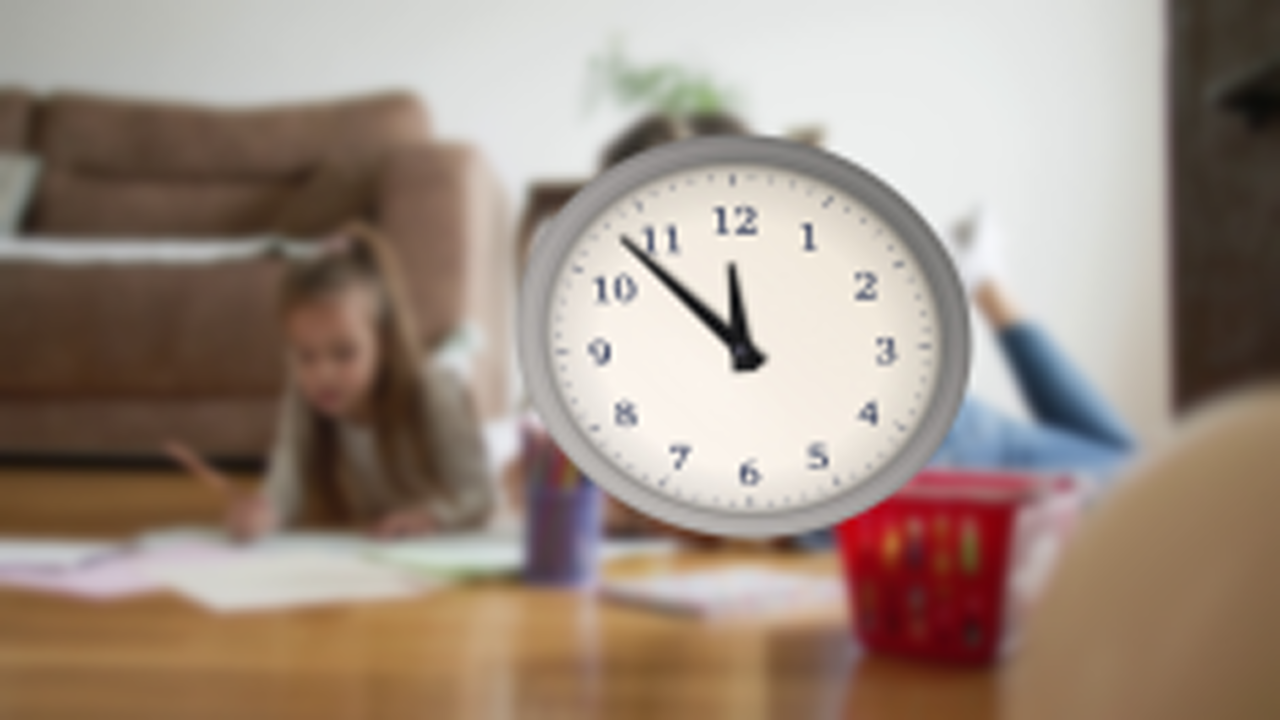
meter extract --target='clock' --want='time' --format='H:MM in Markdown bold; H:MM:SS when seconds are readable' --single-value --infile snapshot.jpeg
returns **11:53**
